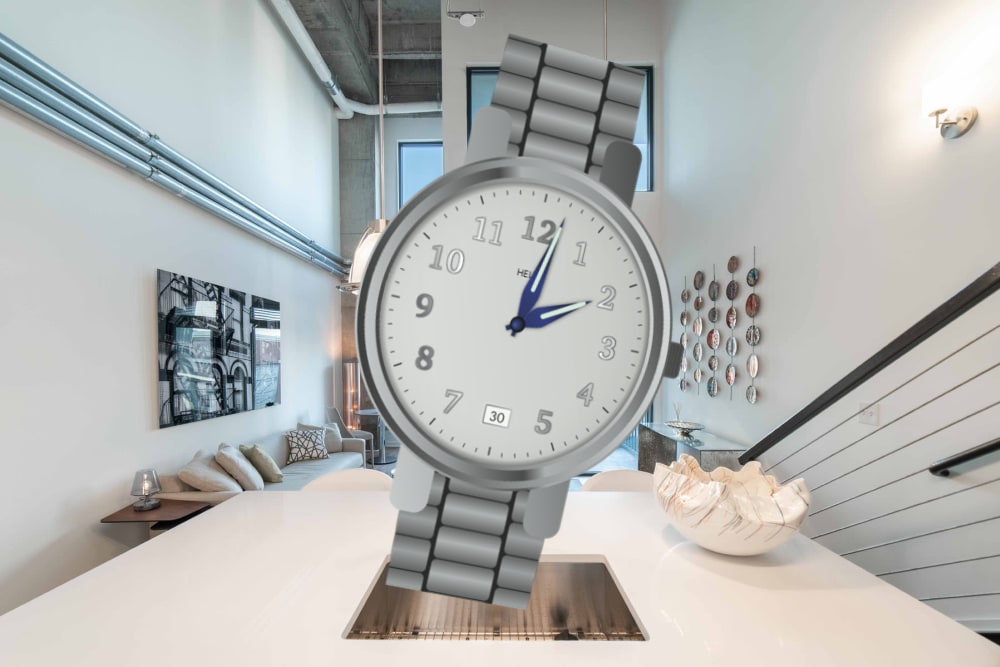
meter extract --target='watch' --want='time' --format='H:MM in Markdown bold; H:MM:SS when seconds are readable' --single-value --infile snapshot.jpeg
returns **2:02**
